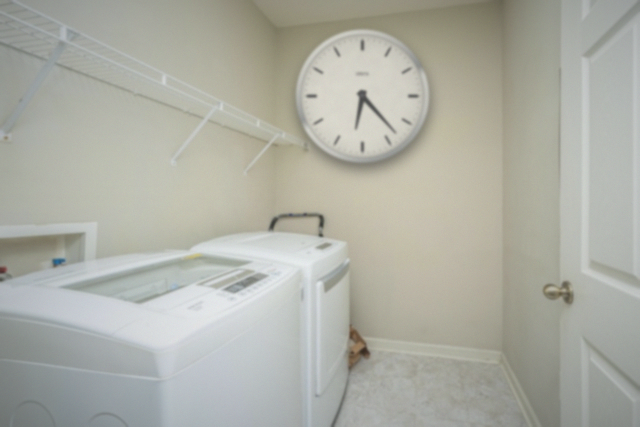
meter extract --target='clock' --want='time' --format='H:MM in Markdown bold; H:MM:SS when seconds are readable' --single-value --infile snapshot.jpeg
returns **6:23**
